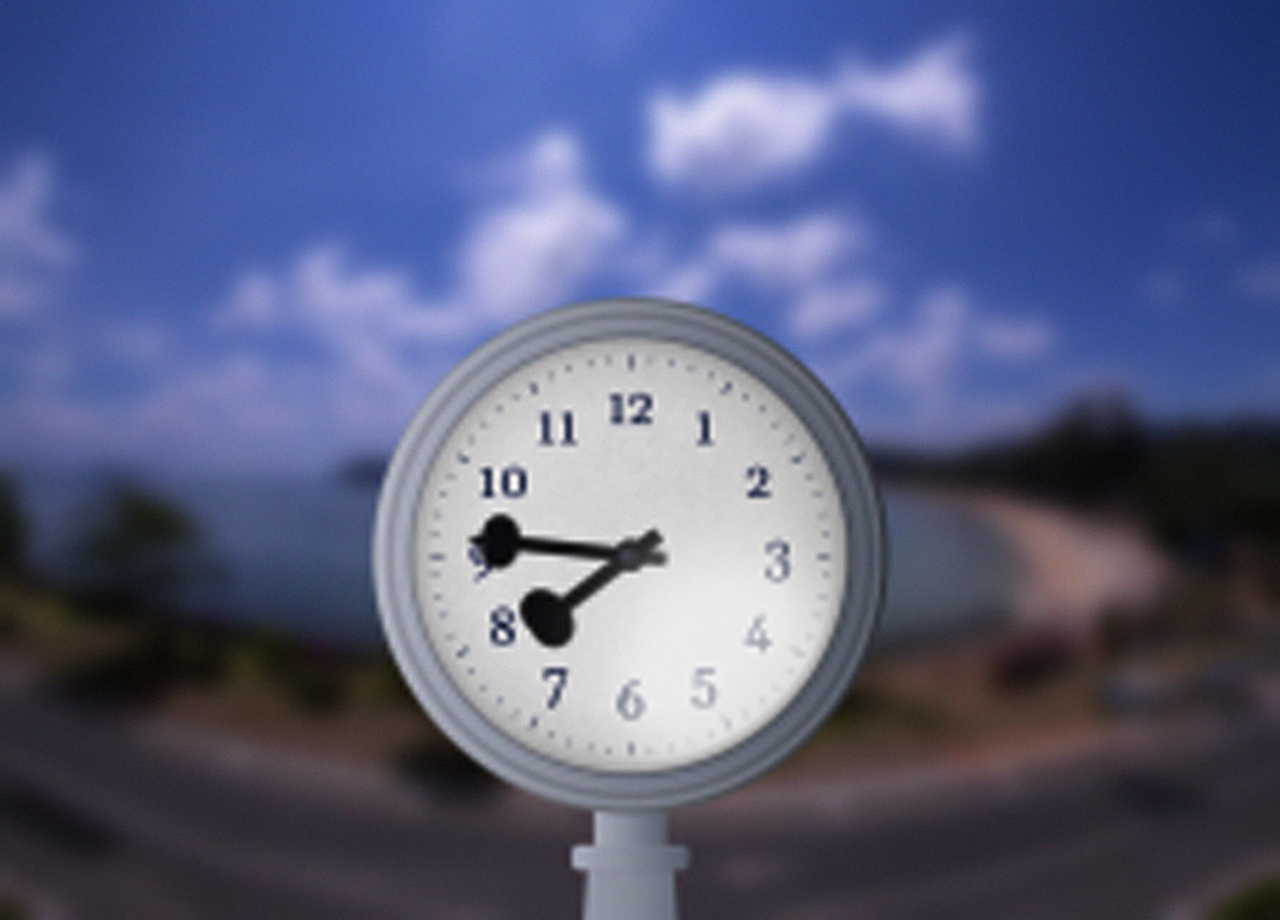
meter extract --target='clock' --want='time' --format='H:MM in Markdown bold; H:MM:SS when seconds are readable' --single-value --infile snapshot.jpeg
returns **7:46**
